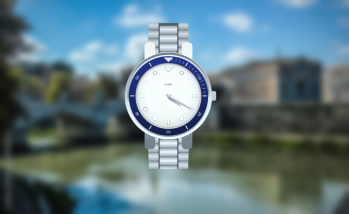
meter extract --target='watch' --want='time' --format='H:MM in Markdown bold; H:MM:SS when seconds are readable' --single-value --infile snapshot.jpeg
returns **4:20**
